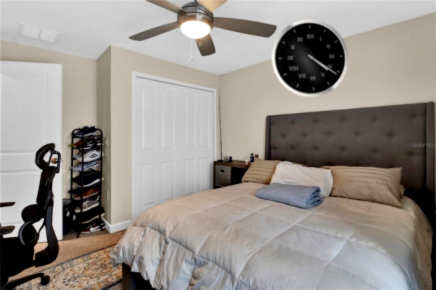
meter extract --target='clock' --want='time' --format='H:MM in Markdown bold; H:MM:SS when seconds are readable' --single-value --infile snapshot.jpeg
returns **4:21**
